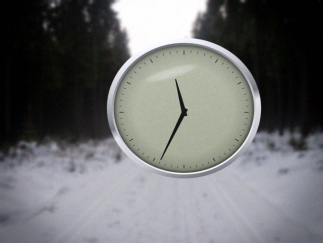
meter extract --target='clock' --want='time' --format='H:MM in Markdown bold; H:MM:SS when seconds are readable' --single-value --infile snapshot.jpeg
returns **11:34**
